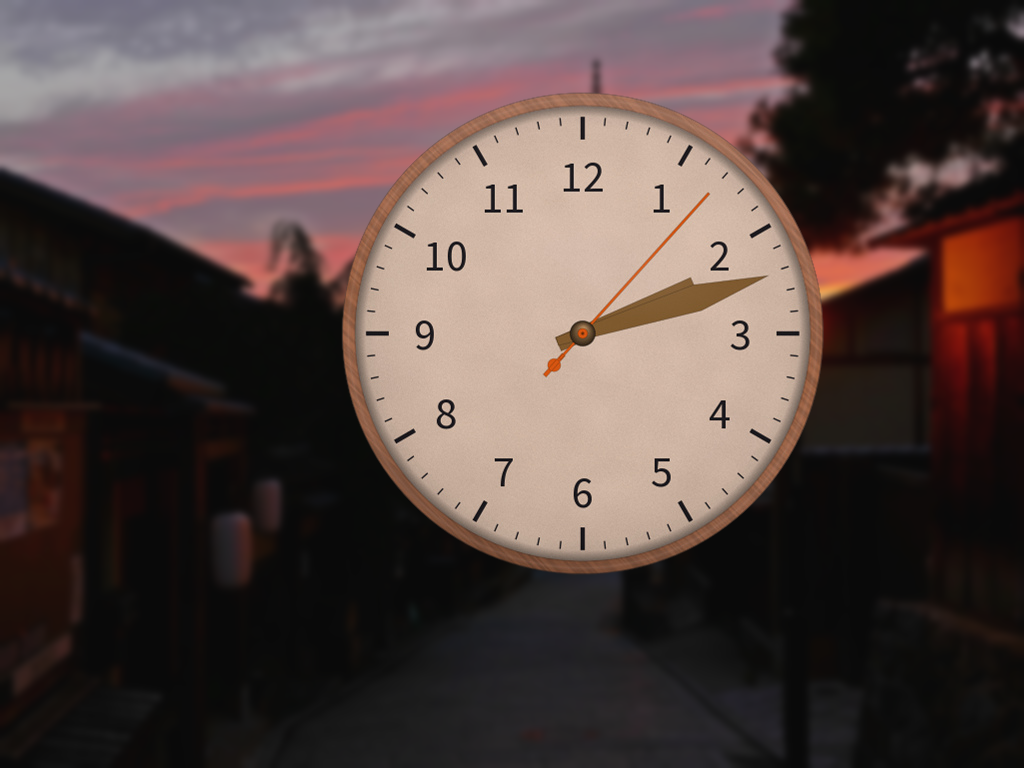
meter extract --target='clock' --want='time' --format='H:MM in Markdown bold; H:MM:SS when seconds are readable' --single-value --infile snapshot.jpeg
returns **2:12:07**
